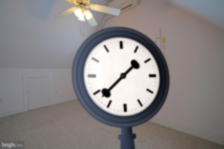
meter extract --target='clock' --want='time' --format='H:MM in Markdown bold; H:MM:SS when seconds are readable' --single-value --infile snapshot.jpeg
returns **1:38**
